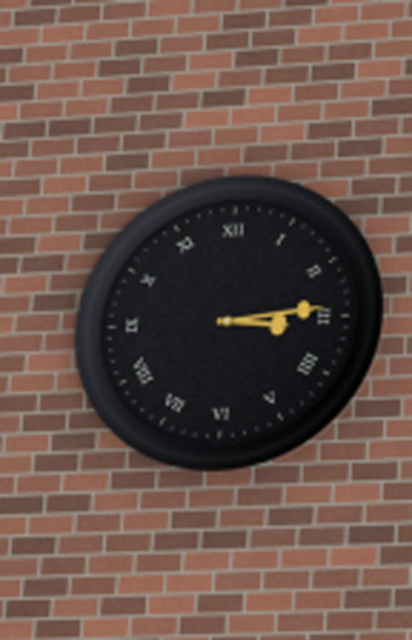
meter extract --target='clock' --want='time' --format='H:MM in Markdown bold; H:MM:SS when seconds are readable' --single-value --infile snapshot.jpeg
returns **3:14**
